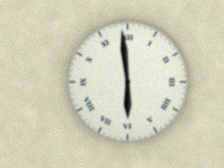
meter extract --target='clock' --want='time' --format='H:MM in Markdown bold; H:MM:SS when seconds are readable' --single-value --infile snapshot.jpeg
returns **5:59**
